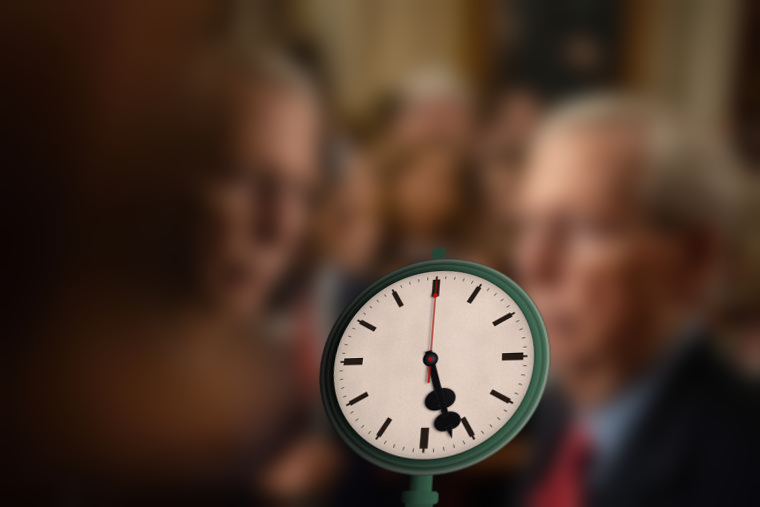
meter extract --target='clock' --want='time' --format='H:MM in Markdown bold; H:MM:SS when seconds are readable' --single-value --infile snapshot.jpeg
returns **5:27:00**
